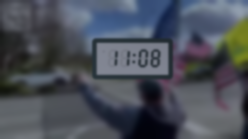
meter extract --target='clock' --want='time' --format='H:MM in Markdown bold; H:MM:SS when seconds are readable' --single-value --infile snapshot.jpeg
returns **11:08**
